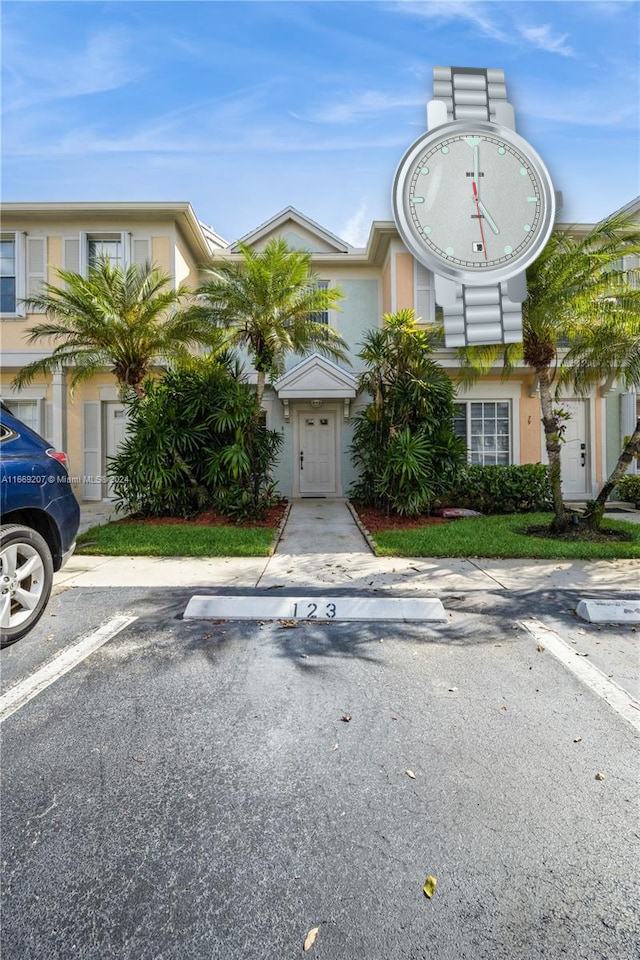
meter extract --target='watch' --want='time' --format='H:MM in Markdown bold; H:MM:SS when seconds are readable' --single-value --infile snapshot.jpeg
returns **5:00:29**
